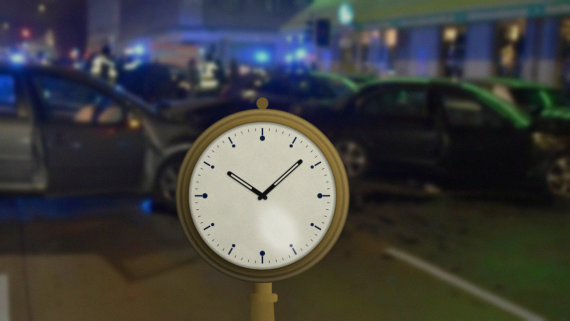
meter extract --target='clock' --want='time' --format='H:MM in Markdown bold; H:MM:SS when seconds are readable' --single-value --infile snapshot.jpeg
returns **10:08**
